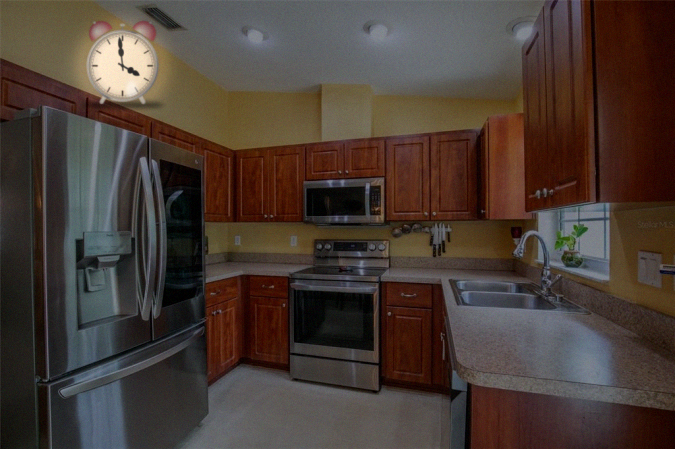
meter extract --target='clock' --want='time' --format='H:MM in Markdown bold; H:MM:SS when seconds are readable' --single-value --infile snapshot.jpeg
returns **3:59**
